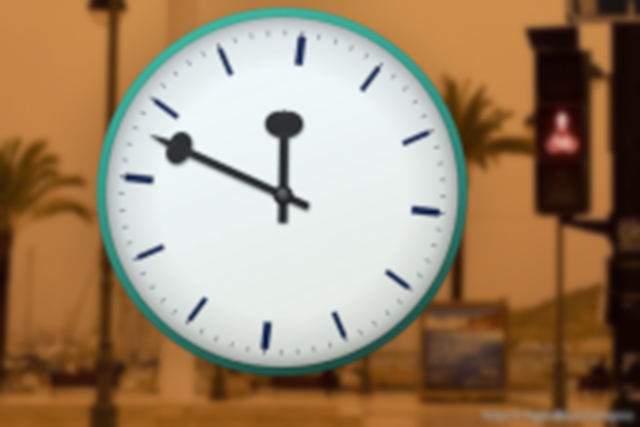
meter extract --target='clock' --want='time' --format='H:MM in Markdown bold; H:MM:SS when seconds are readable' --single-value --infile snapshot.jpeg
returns **11:48**
